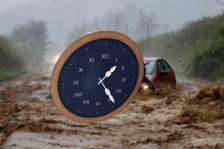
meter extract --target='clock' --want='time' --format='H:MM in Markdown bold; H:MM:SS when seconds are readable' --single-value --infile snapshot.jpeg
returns **1:24**
